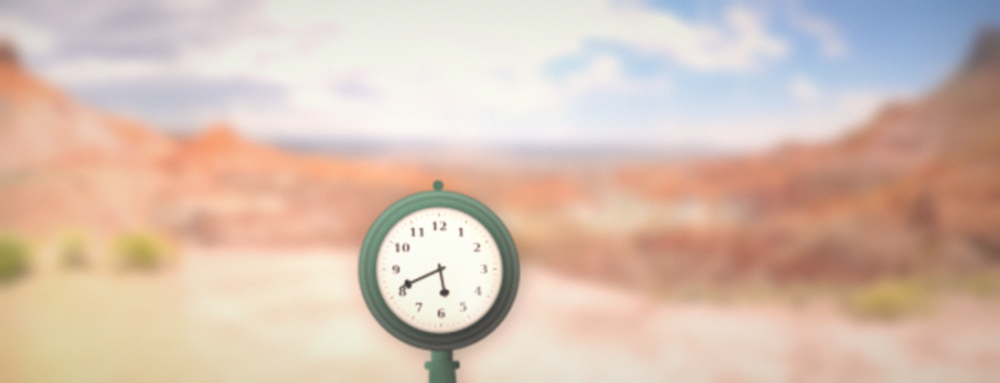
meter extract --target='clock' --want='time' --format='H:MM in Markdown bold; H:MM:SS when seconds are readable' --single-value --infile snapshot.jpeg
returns **5:41**
